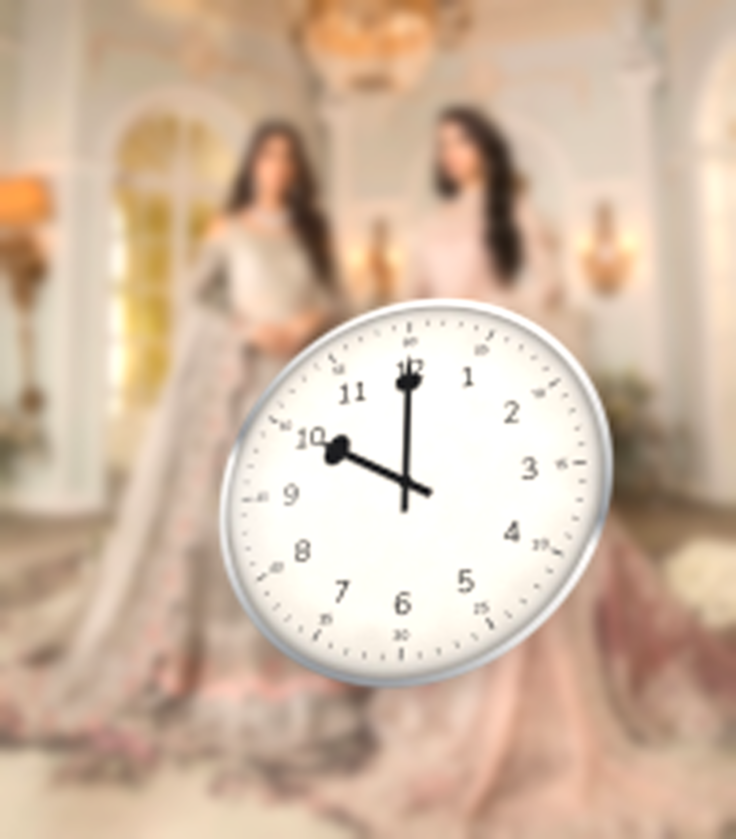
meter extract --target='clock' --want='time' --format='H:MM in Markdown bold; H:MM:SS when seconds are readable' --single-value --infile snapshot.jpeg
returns **10:00**
